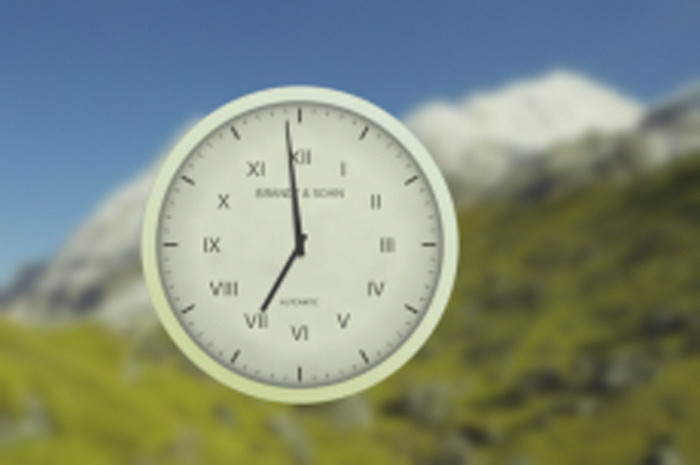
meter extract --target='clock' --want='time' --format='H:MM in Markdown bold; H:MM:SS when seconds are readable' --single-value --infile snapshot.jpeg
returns **6:59**
